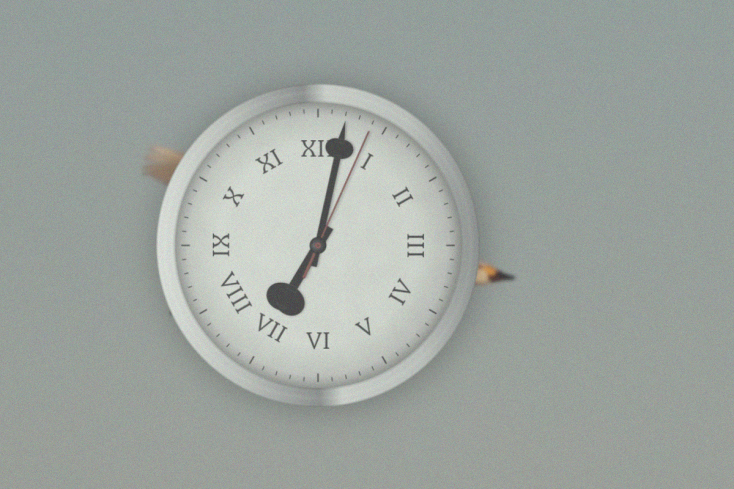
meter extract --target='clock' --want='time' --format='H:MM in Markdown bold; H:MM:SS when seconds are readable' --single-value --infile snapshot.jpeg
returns **7:02:04**
